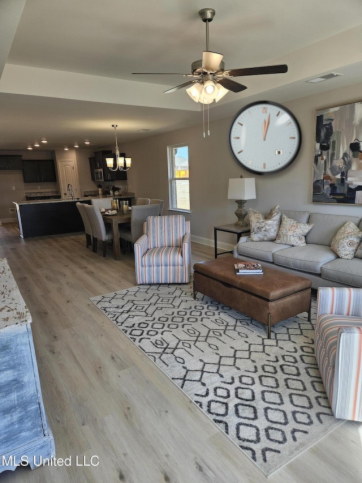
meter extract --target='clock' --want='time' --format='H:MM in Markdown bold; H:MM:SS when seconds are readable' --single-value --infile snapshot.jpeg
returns **12:02**
